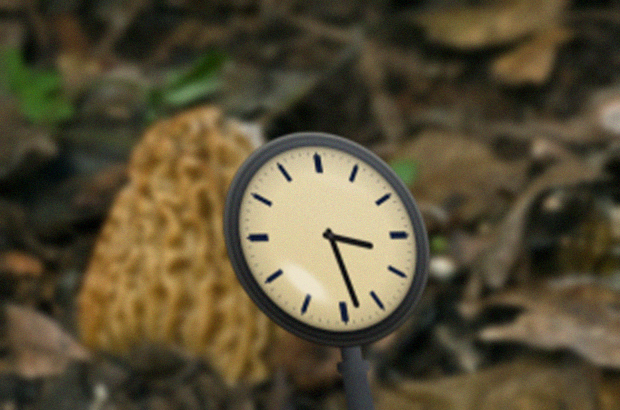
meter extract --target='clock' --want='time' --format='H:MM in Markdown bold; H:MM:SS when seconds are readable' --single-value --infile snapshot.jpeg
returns **3:28**
